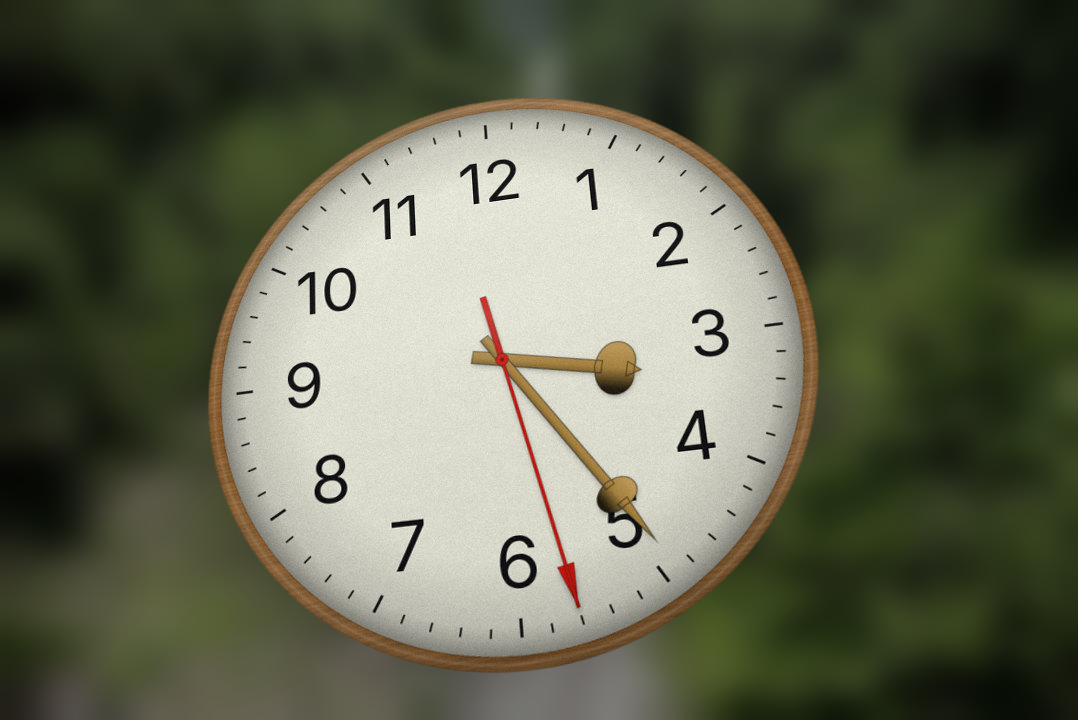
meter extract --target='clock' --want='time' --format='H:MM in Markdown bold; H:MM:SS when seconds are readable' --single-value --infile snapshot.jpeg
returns **3:24:28**
